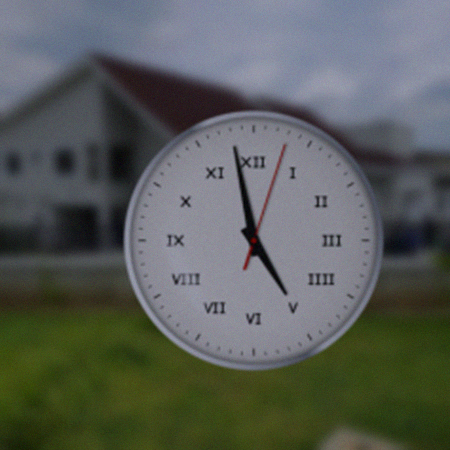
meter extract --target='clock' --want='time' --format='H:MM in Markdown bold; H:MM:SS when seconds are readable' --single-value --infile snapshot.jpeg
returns **4:58:03**
